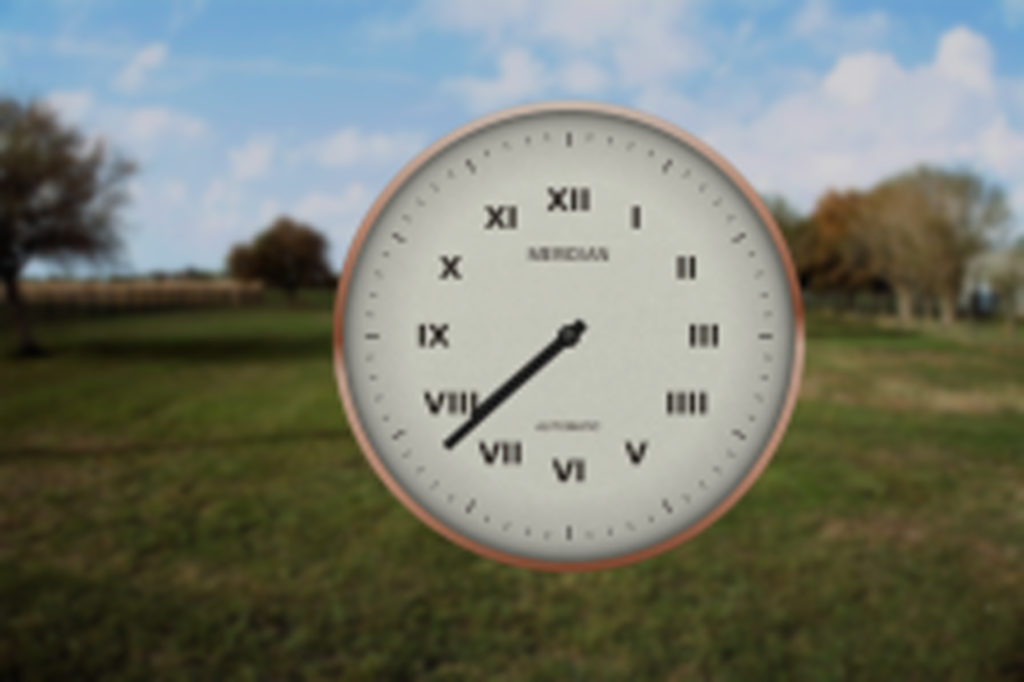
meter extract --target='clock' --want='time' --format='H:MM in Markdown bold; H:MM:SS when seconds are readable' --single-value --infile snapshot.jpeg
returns **7:38**
